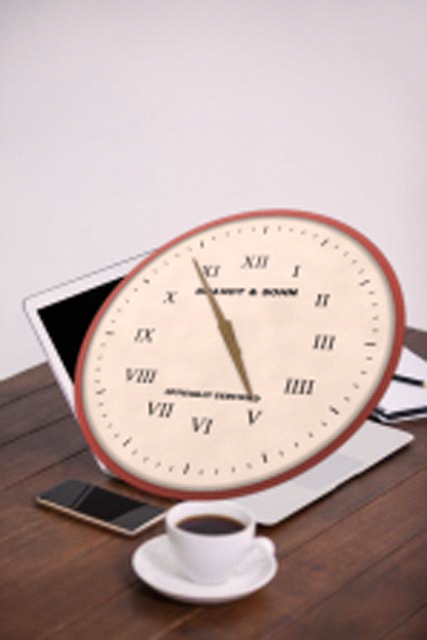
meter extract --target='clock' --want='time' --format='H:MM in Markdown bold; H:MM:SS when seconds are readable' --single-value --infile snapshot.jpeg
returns **4:54**
